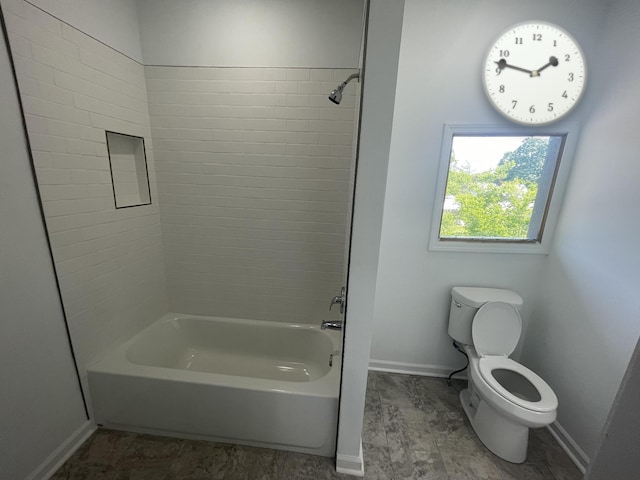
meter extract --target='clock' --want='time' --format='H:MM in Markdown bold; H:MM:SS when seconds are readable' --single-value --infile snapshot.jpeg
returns **1:47**
